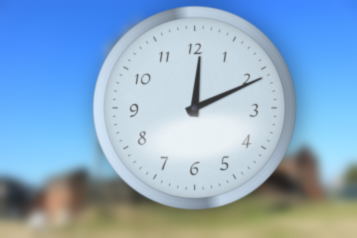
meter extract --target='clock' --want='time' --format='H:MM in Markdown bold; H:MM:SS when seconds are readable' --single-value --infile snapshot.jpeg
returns **12:11**
